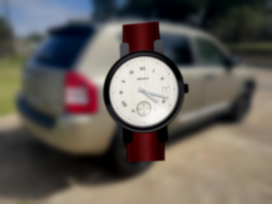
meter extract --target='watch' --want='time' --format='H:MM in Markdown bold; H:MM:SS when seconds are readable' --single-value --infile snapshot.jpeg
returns **4:18**
